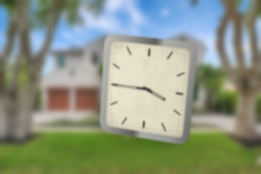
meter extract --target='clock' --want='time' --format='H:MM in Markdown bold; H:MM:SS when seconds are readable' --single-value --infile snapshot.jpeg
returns **3:45**
